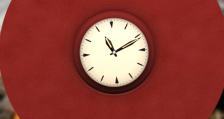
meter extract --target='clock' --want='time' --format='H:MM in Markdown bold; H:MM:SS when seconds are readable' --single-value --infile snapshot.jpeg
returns **11:11**
